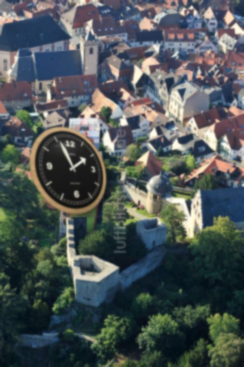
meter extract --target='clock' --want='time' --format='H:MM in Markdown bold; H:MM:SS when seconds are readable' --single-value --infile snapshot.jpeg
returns **1:56**
